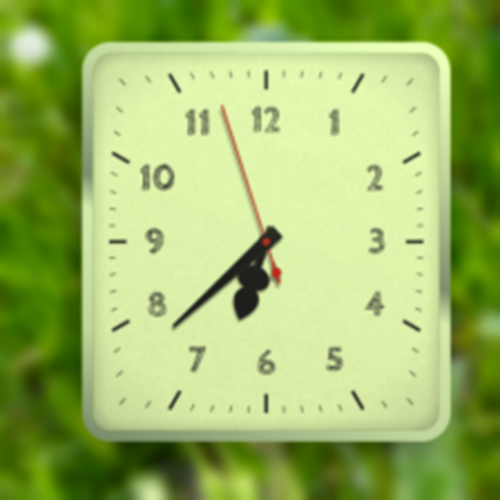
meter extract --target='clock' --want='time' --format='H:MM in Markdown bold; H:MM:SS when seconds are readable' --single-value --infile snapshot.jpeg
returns **6:37:57**
